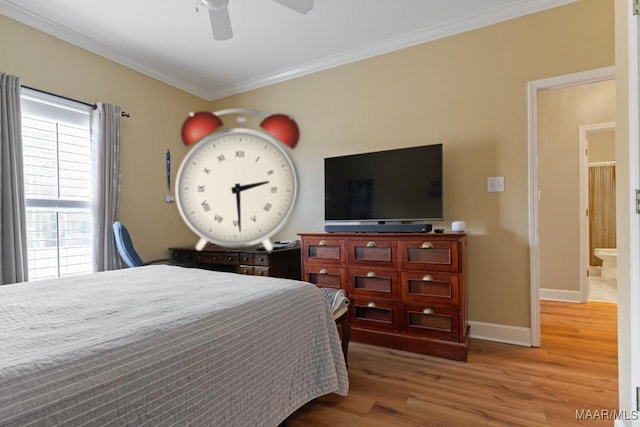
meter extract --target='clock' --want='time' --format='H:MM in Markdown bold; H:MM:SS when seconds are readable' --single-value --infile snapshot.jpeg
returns **2:29**
